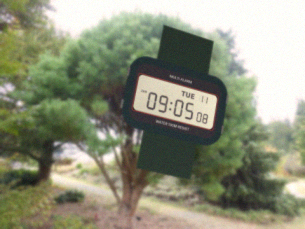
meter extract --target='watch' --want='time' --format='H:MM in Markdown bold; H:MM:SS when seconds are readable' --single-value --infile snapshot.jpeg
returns **9:05:08**
